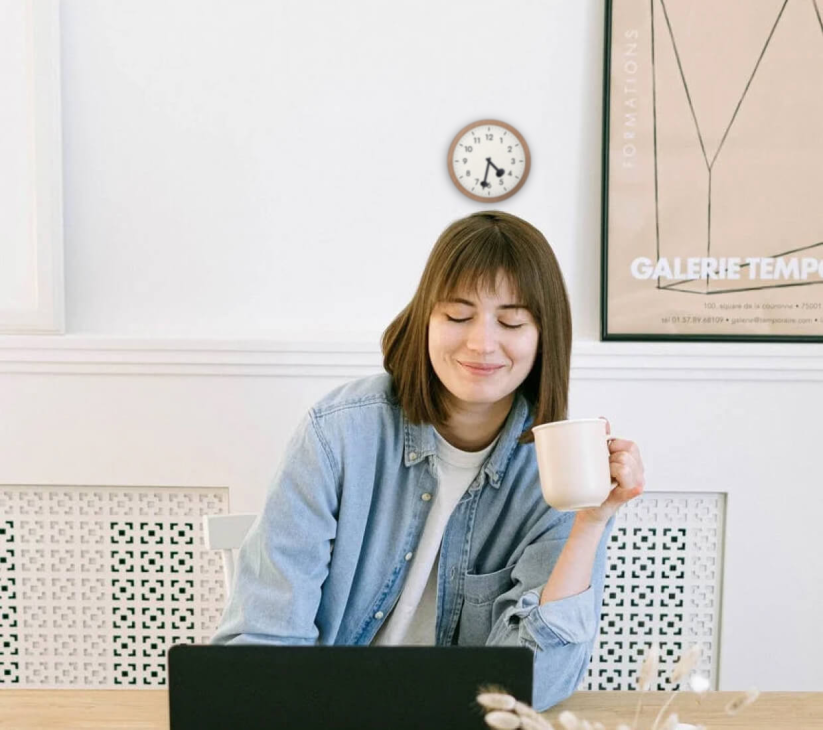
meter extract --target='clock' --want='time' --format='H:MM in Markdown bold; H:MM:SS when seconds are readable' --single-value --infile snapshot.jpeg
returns **4:32**
